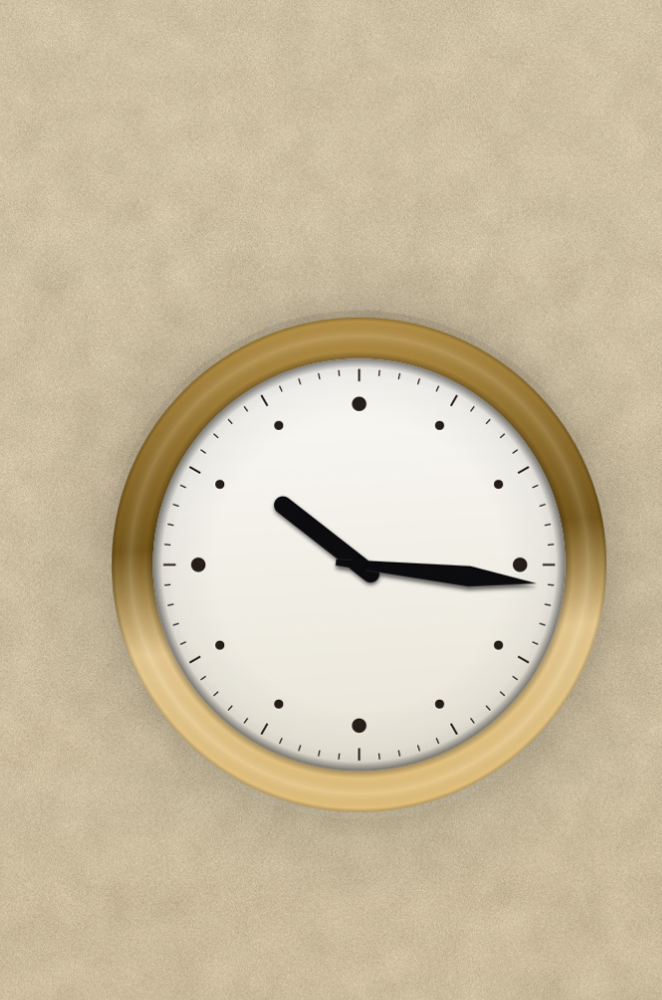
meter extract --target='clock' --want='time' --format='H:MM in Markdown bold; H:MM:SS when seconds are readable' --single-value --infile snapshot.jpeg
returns **10:16**
